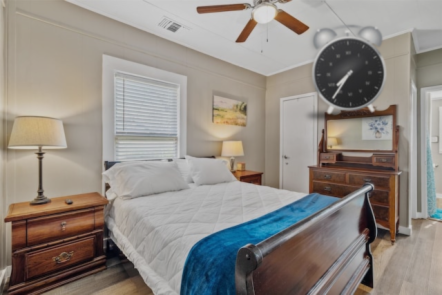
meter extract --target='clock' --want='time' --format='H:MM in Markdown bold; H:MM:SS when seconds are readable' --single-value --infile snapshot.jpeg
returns **7:36**
